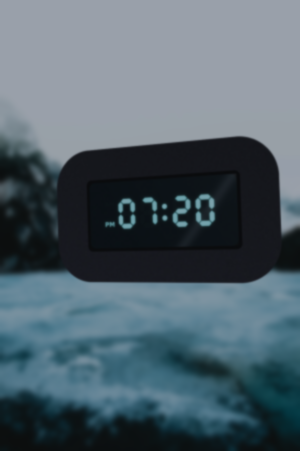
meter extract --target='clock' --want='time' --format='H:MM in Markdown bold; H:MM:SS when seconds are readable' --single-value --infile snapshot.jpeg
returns **7:20**
